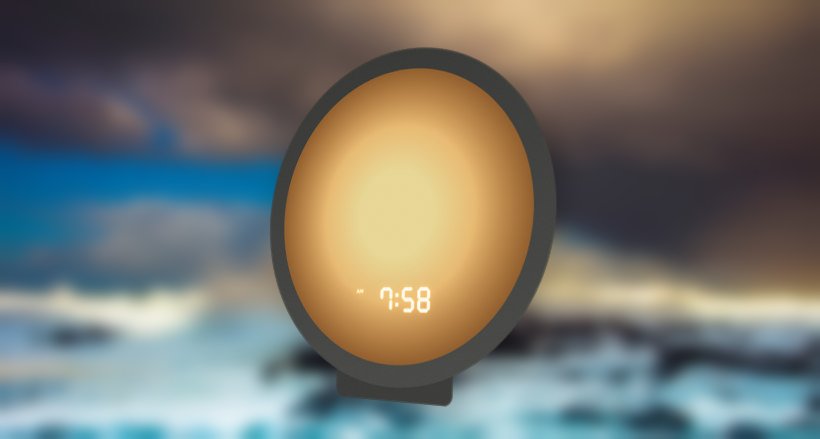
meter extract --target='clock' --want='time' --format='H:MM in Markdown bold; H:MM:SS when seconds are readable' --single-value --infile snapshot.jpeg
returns **7:58**
